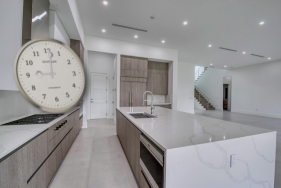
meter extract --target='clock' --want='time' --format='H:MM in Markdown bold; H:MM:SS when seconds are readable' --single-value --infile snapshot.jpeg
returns **9:01**
